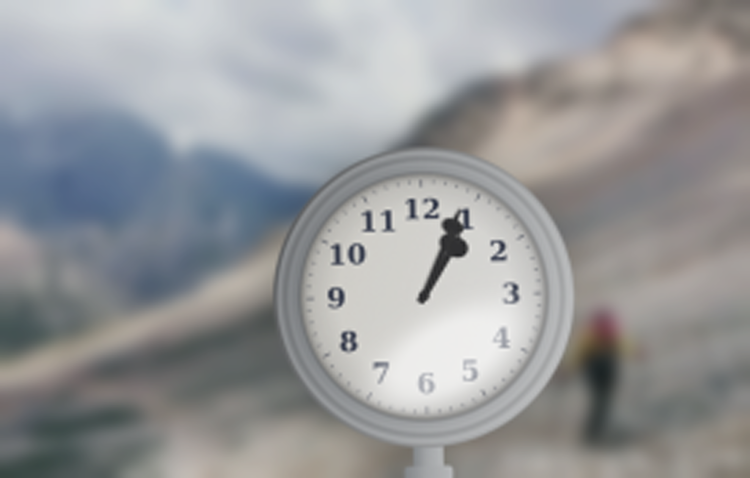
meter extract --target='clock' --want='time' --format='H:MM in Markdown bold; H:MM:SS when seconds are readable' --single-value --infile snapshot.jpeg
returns **1:04**
